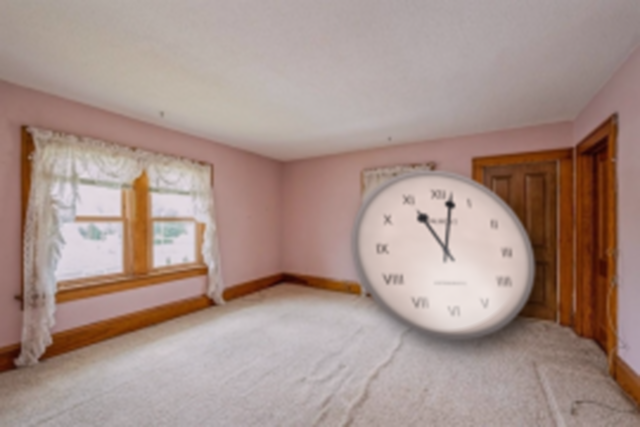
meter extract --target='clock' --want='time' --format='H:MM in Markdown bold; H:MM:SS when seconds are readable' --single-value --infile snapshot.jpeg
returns **11:02**
